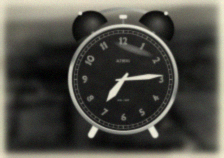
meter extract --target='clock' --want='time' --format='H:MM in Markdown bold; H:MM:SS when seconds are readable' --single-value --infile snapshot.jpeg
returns **7:14**
